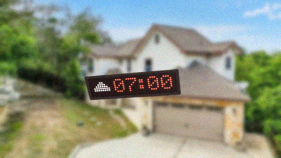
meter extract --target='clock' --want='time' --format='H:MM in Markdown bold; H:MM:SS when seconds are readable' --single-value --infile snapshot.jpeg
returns **7:00**
